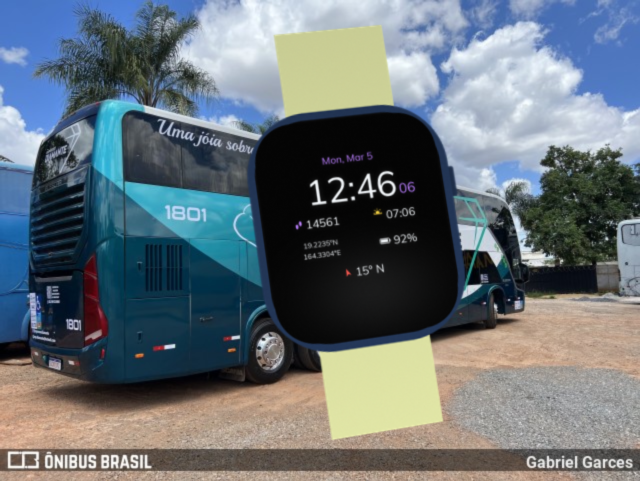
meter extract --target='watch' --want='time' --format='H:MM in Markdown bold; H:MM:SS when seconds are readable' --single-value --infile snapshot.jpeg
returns **12:46:06**
